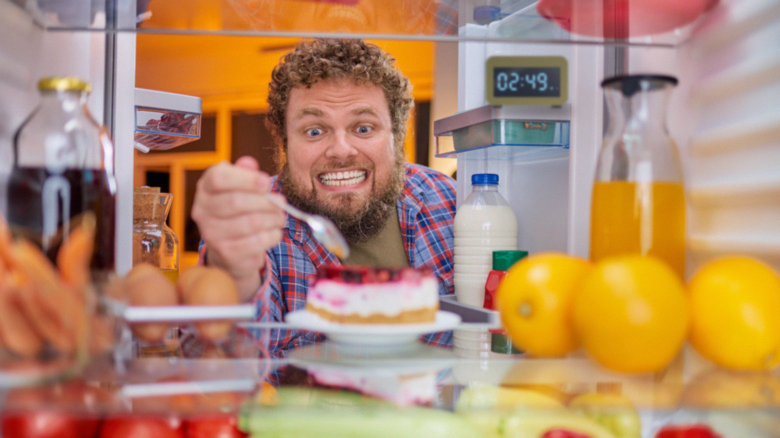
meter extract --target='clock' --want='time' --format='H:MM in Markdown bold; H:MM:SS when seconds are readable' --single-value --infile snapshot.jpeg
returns **2:49**
